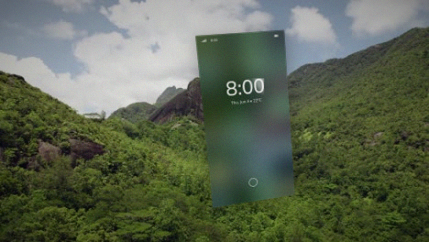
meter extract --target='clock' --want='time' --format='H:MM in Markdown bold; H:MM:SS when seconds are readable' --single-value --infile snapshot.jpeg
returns **8:00**
